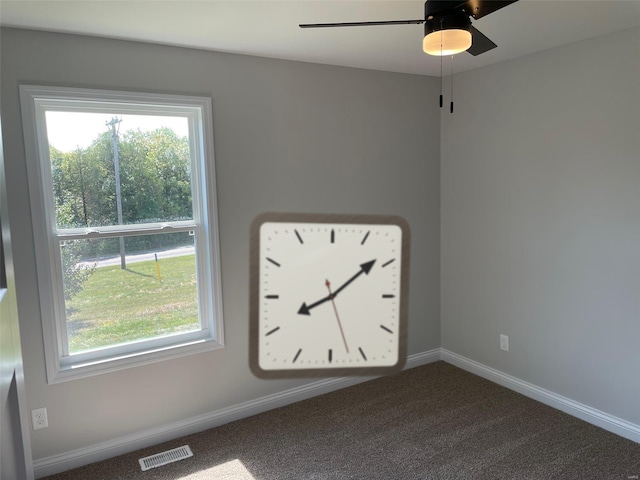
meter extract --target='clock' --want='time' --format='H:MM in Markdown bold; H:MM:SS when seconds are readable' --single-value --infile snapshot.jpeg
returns **8:08:27**
